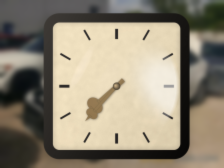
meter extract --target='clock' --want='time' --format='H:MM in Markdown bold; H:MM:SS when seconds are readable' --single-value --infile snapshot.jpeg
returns **7:37**
